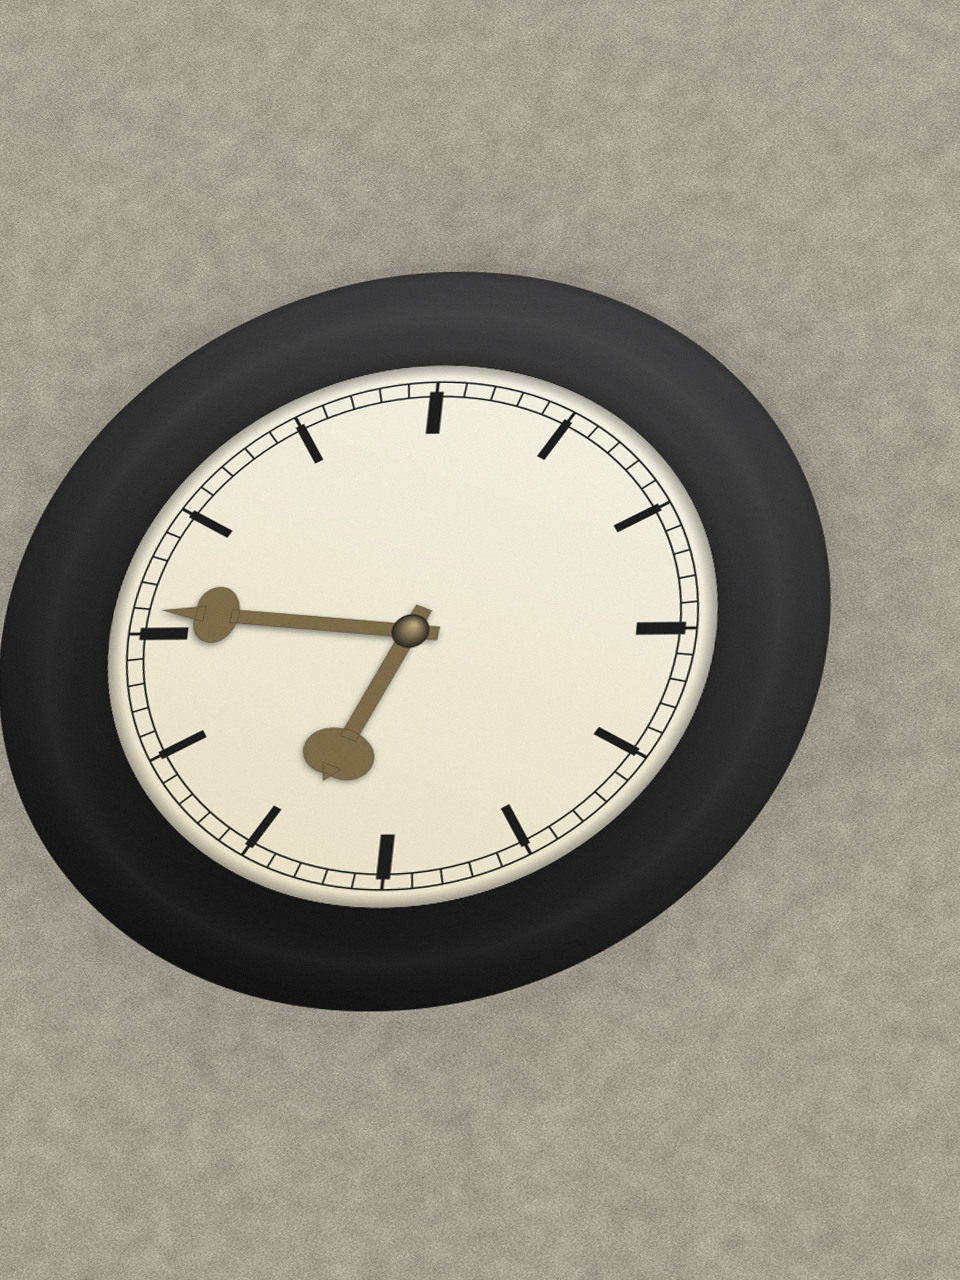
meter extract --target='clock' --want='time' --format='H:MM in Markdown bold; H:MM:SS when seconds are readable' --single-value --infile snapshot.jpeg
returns **6:46**
